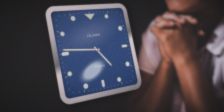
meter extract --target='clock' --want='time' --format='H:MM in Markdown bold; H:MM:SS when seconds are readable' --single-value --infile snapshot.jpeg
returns **4:46**
